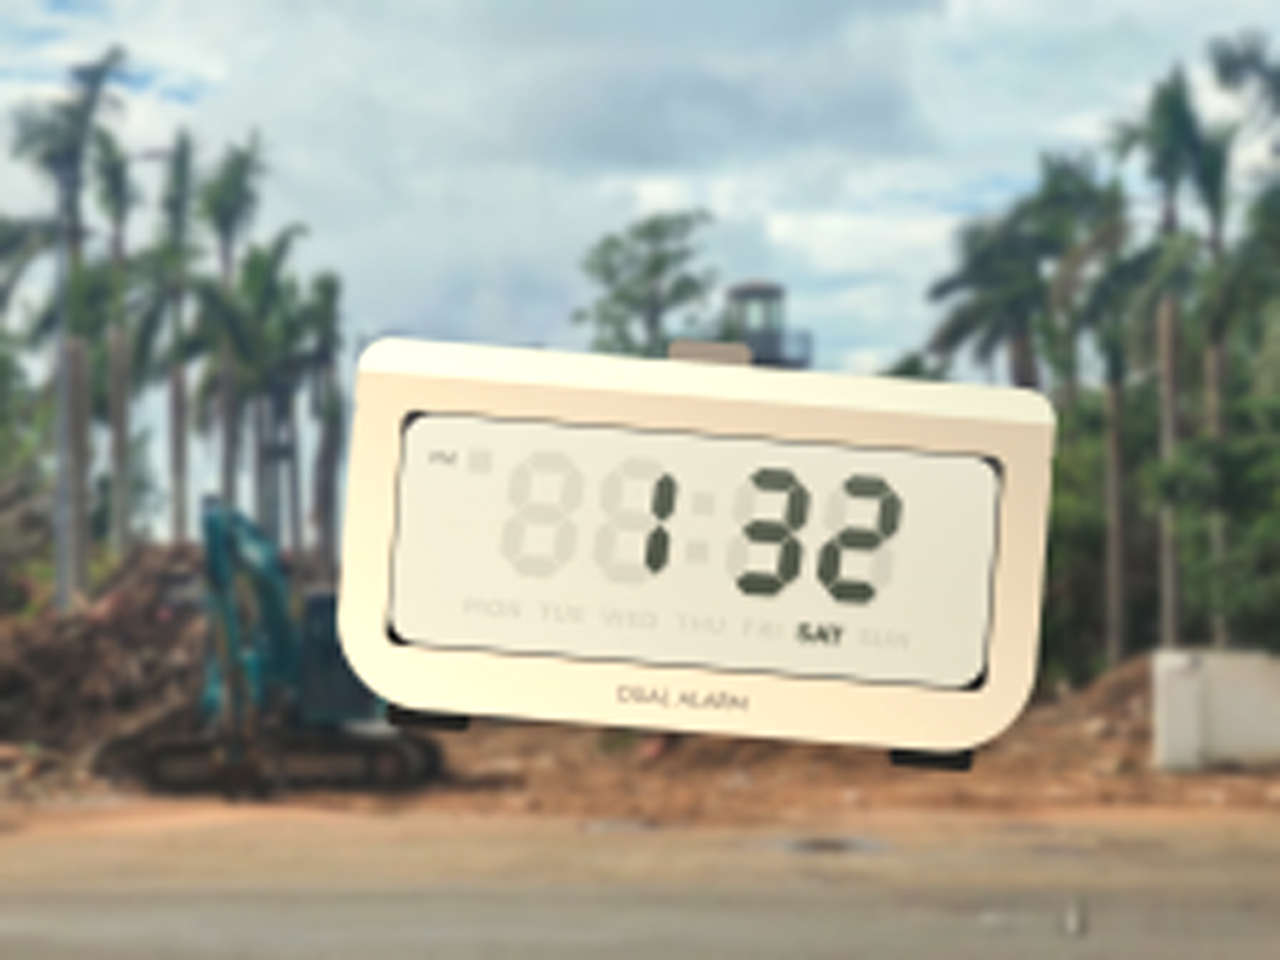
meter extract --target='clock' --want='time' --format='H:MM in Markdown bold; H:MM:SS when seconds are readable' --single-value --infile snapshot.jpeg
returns **1:32**
